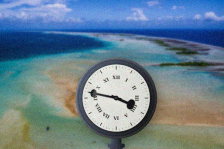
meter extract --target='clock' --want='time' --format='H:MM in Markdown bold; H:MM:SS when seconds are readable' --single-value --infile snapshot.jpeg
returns **3:47**
